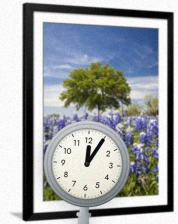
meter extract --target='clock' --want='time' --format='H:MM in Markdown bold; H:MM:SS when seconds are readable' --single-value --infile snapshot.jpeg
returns **12:05**
